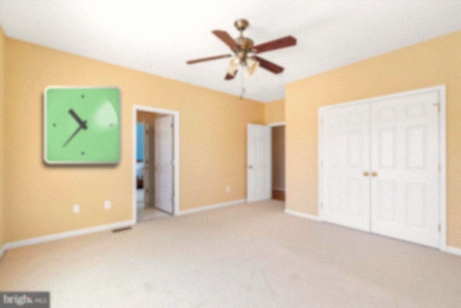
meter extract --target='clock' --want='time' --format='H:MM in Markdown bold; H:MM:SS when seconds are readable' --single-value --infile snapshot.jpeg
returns **10:37**
